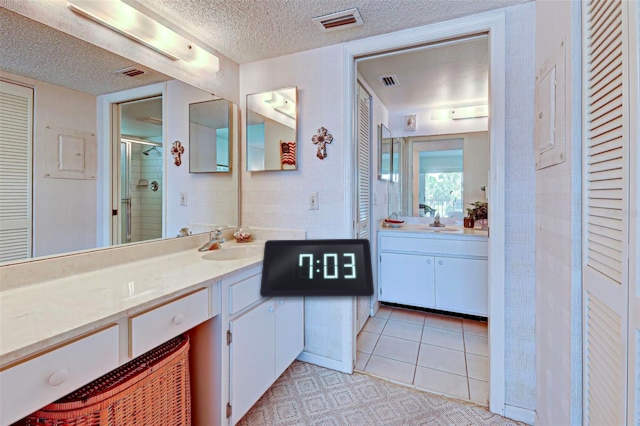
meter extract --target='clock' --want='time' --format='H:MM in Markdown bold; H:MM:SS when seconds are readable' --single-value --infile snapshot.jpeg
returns **7:03**
